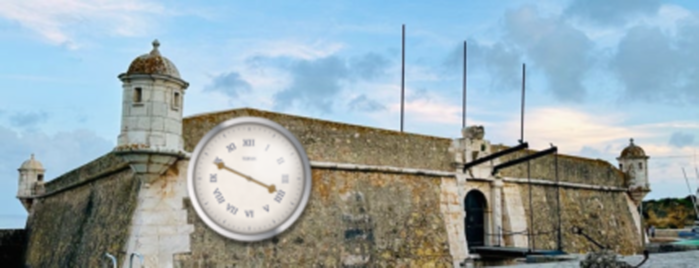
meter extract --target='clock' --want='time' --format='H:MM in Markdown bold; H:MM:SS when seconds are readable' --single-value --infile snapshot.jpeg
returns **3:49**
